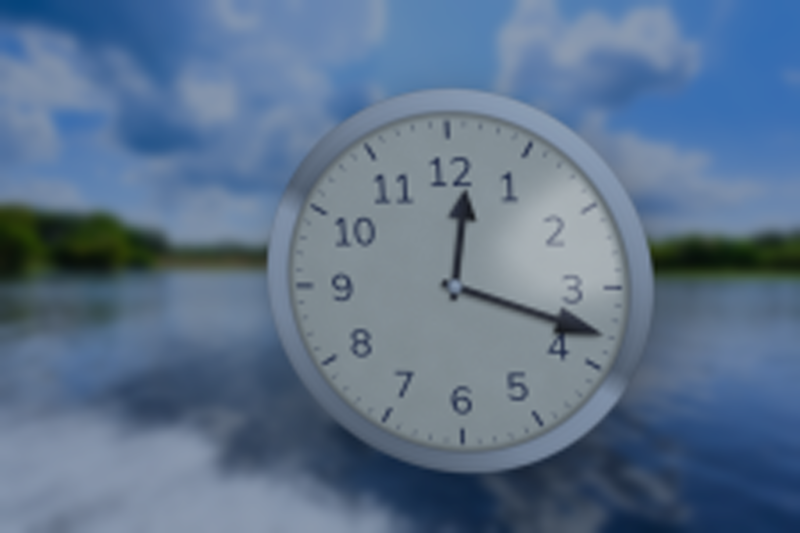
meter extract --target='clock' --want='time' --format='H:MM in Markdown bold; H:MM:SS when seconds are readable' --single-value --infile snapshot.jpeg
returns **12:18**
